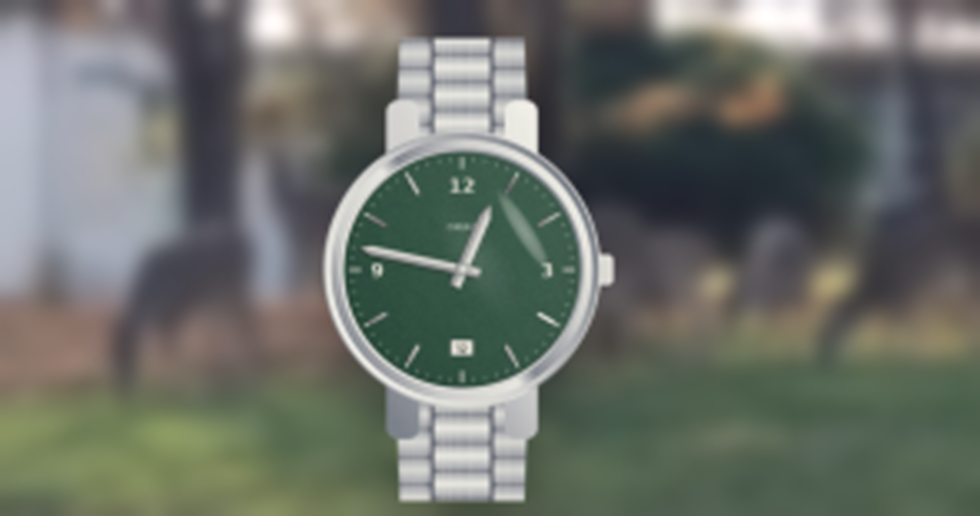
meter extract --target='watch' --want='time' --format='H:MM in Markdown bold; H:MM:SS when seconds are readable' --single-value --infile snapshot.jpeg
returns **12:47**
